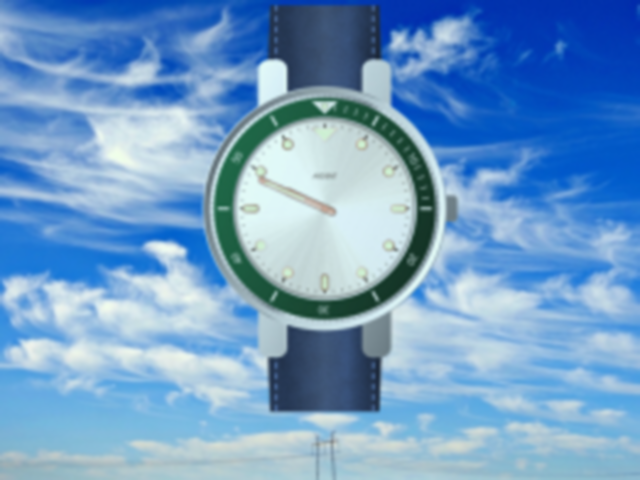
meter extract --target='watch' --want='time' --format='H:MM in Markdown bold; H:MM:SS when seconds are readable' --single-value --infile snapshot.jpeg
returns **9:49**
